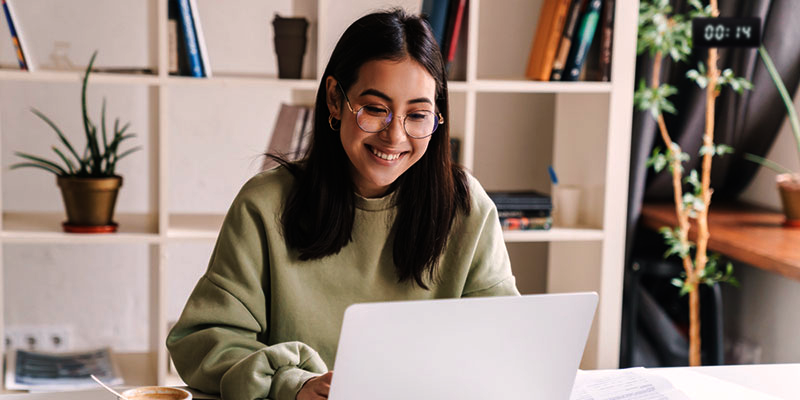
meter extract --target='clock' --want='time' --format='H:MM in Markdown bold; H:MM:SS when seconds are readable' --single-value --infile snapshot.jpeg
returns **0:14**
